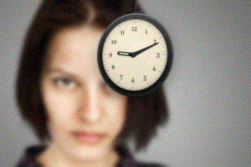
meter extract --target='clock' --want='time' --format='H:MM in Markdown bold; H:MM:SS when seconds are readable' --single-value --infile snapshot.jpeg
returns **9:11**
